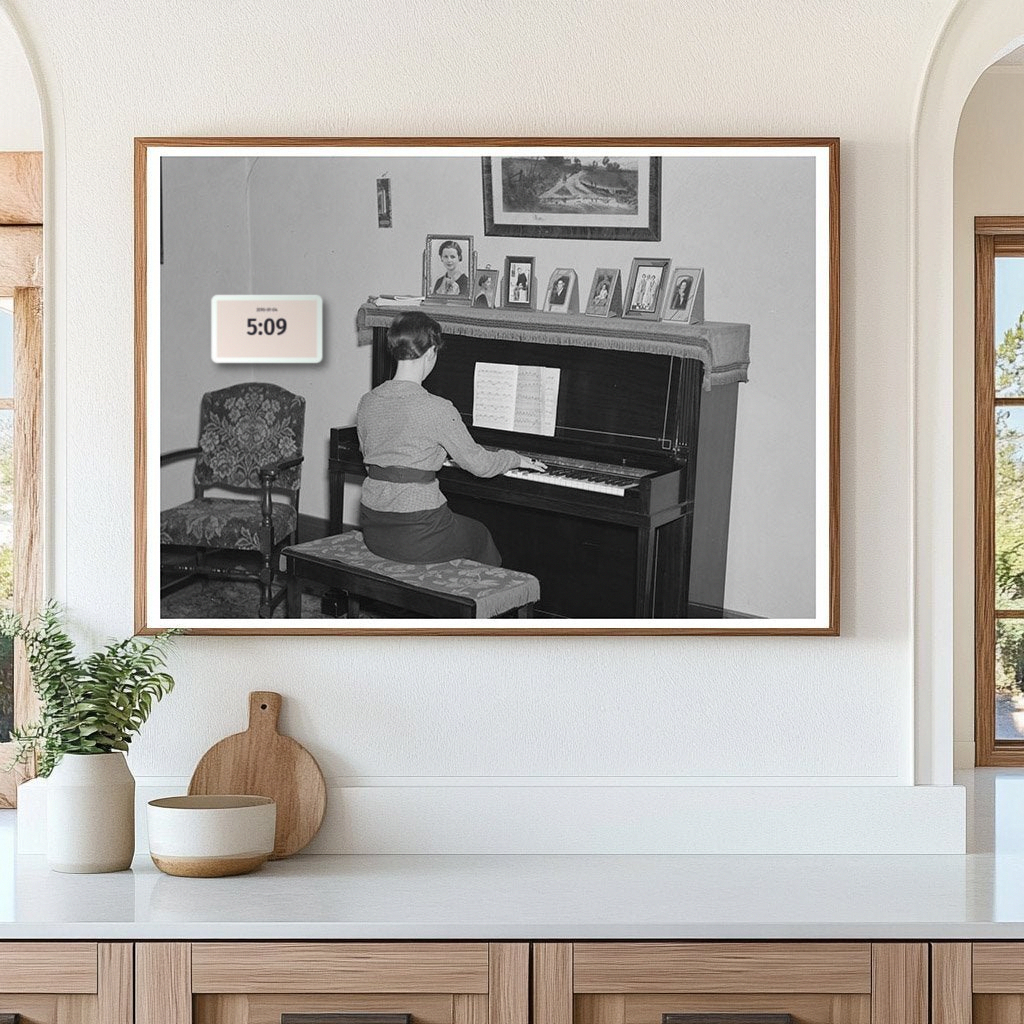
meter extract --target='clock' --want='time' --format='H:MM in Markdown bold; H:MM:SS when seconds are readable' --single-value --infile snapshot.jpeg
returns **5:09**
